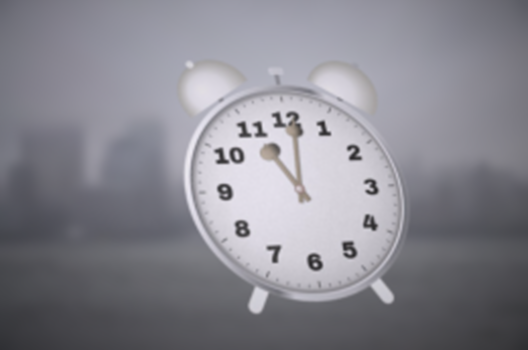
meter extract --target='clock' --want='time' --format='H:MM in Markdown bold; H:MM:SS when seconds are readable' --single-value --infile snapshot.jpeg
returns **11:01**
